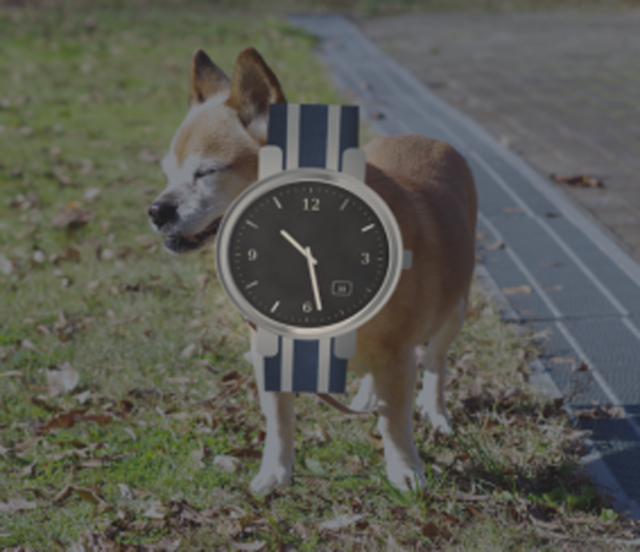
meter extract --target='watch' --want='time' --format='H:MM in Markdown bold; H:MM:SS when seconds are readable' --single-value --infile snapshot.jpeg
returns **10:28**
